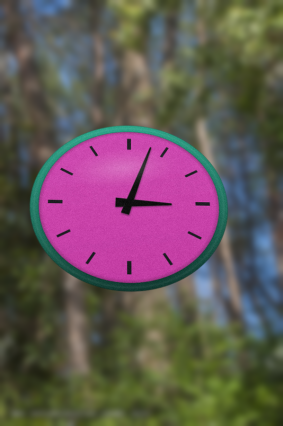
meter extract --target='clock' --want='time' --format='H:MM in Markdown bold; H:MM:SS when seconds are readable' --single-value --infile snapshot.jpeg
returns **3:03**
